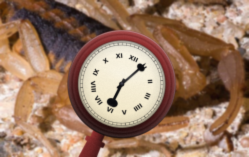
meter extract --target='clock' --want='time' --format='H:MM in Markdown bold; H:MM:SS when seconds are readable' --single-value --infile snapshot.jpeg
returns **6:04**
